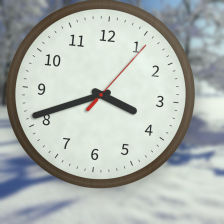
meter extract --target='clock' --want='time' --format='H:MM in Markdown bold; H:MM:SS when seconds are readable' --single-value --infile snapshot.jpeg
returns **3:41:06**
